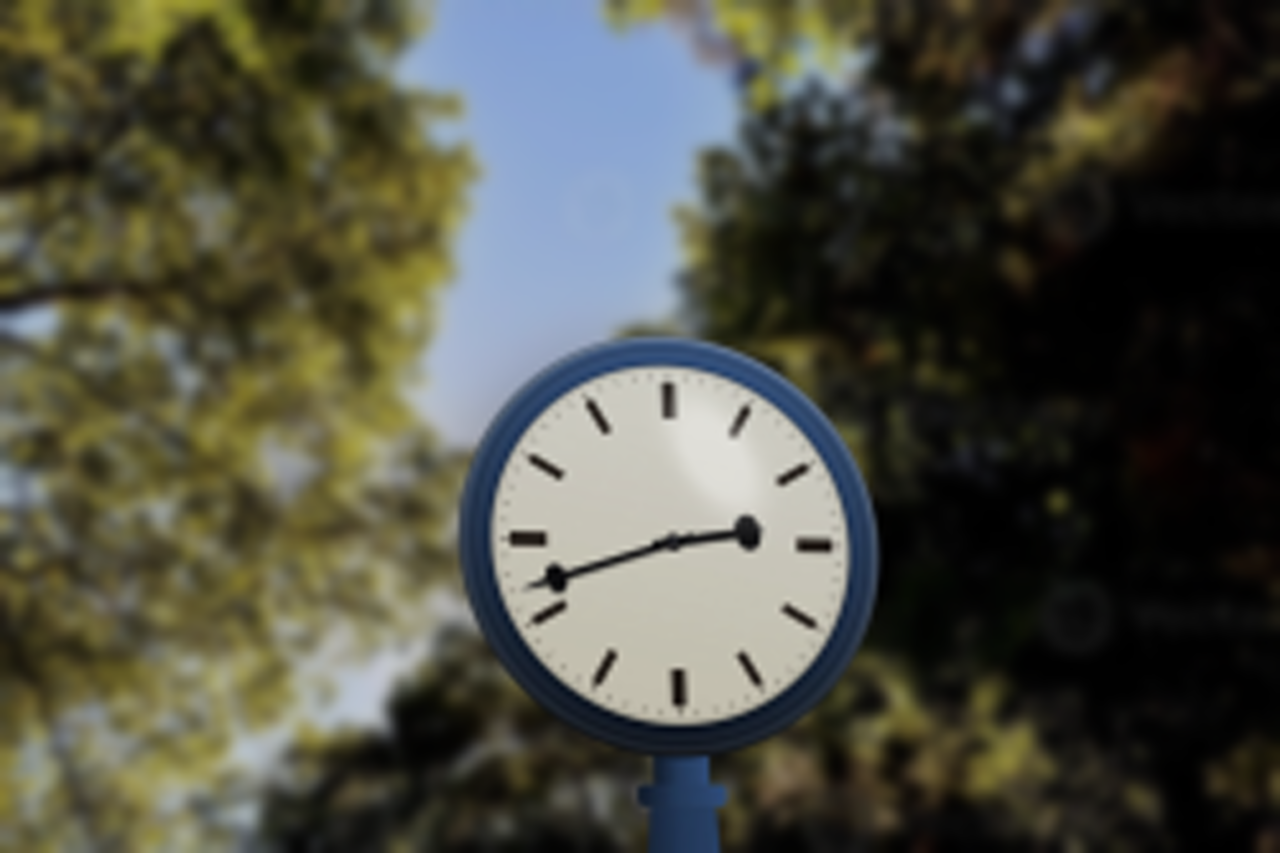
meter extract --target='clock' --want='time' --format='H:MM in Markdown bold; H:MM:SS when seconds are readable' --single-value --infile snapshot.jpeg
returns **2:42**
